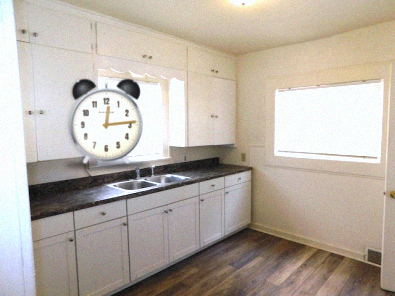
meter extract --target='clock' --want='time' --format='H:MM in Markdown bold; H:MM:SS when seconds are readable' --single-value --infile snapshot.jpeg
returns **12:14**
